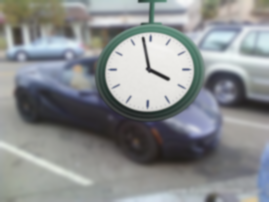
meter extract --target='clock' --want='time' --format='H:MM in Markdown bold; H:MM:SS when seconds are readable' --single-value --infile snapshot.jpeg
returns **3:58**
